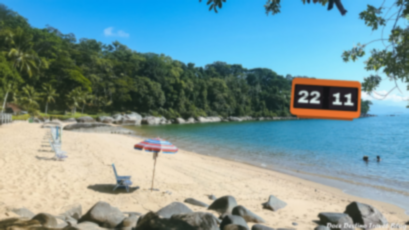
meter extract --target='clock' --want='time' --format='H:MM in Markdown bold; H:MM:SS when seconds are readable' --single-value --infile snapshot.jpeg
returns **22:11**
